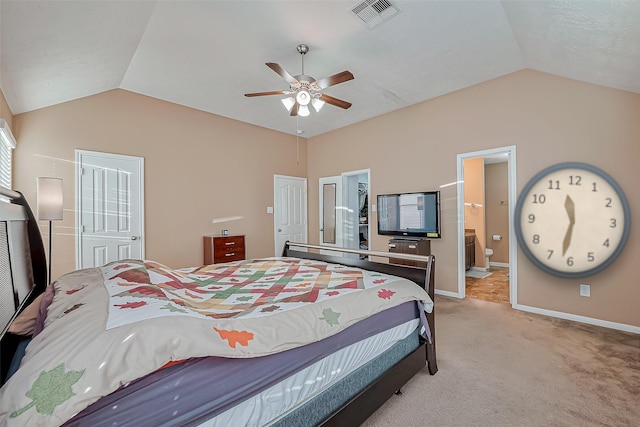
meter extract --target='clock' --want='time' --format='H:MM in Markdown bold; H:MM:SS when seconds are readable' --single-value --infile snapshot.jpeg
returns **11:32**
